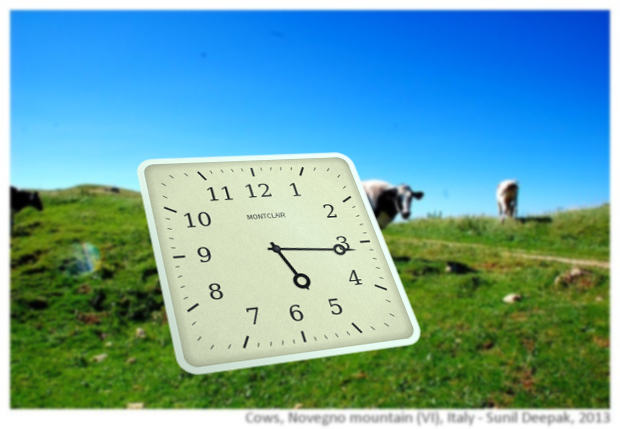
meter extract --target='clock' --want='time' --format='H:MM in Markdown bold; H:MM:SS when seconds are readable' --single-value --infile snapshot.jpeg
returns **5:16**
